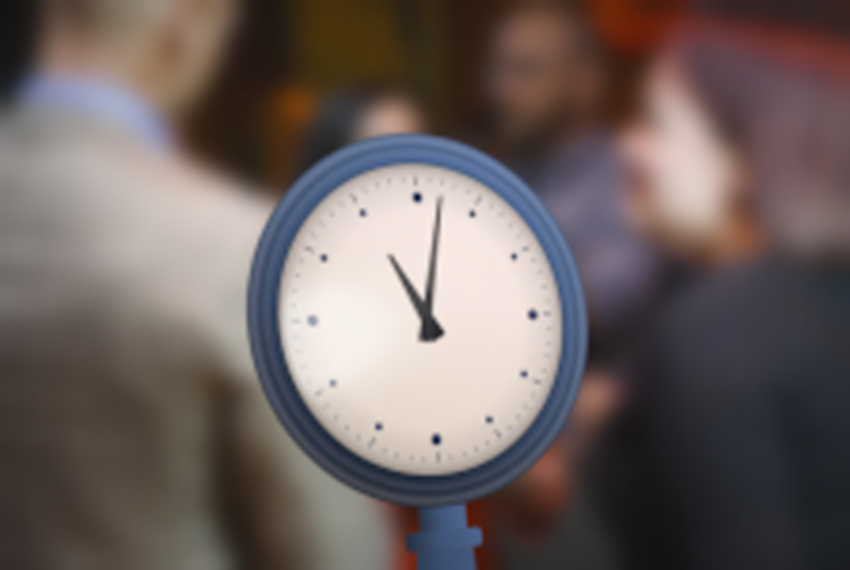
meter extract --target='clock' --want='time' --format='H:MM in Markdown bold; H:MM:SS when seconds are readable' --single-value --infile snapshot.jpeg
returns **11:02**
